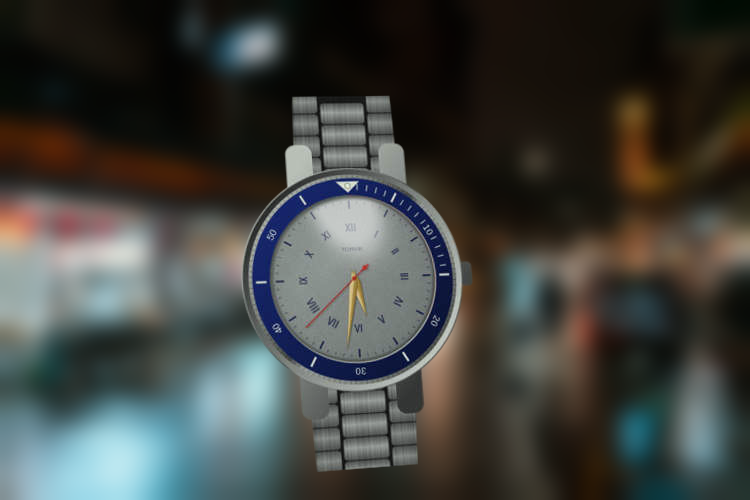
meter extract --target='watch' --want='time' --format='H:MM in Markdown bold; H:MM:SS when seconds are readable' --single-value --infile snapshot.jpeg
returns **5:31:38**
